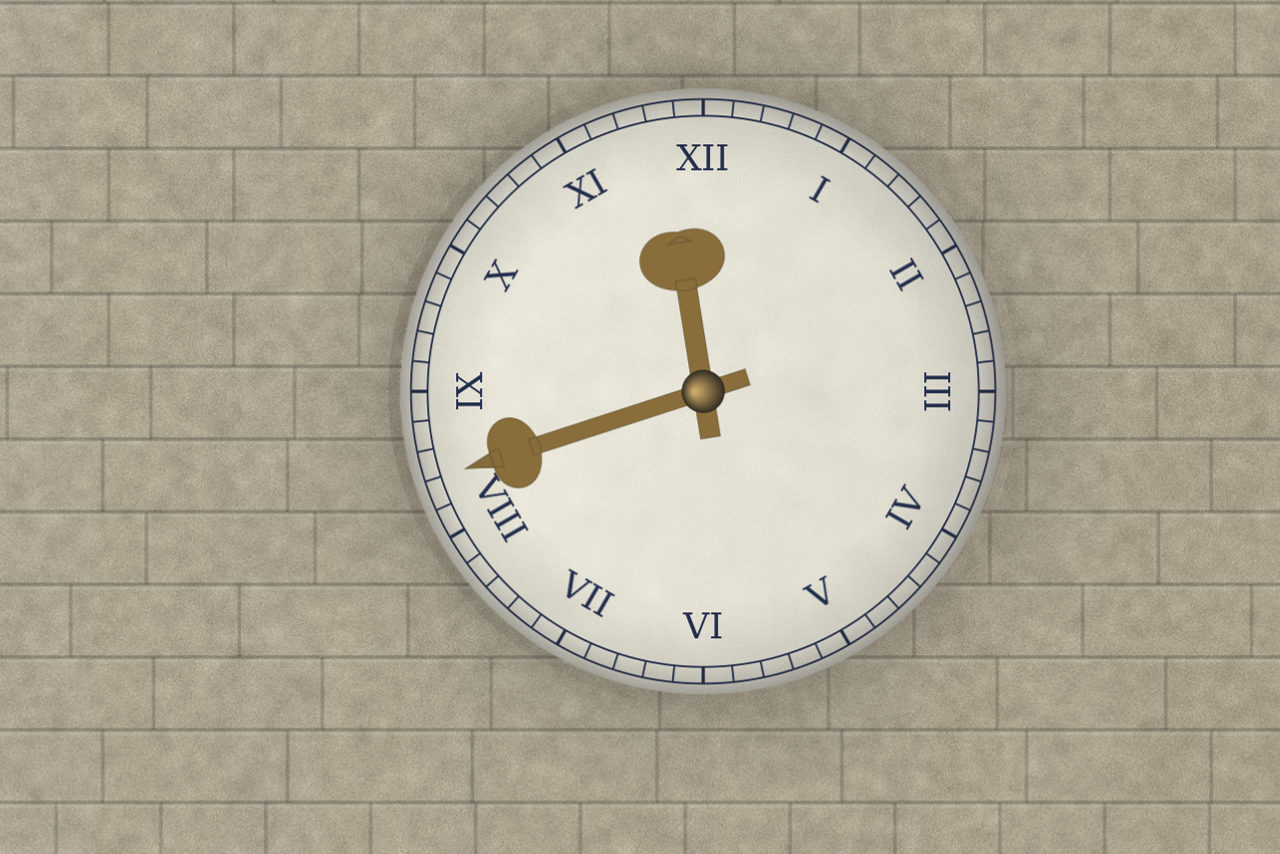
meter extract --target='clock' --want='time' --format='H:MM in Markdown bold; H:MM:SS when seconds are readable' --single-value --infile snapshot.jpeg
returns **11:42**
